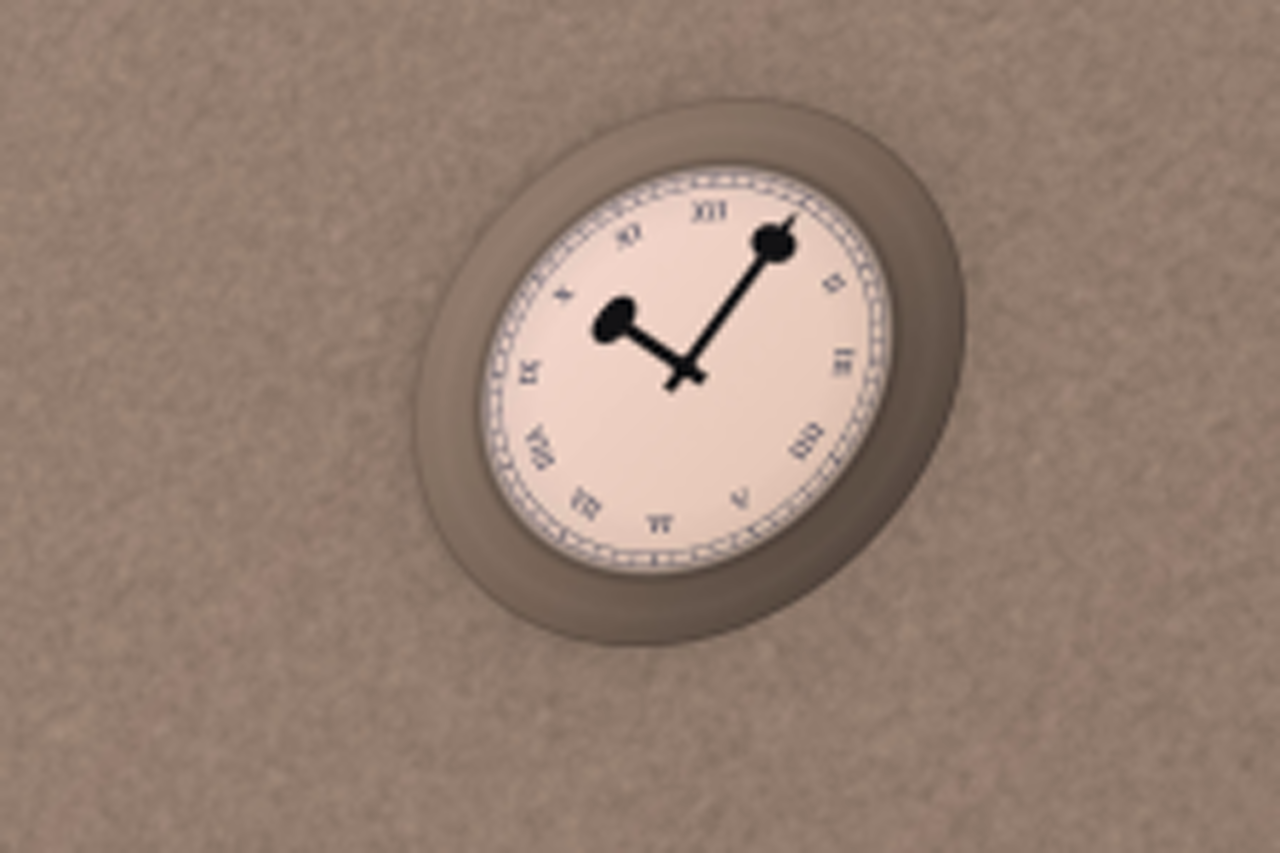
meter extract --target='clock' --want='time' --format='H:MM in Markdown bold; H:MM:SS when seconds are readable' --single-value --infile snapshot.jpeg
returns **10:05**
